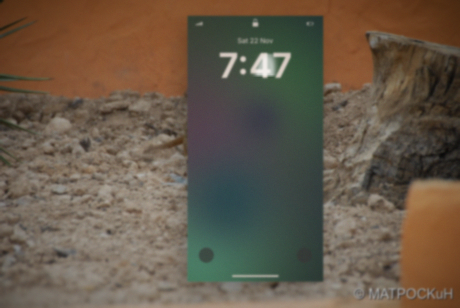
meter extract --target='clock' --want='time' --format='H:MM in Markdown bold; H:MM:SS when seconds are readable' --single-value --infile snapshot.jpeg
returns **7:47**
